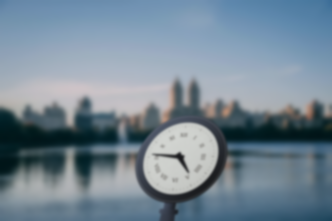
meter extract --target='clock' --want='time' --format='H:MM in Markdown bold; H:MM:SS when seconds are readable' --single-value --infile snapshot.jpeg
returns **4:46**
